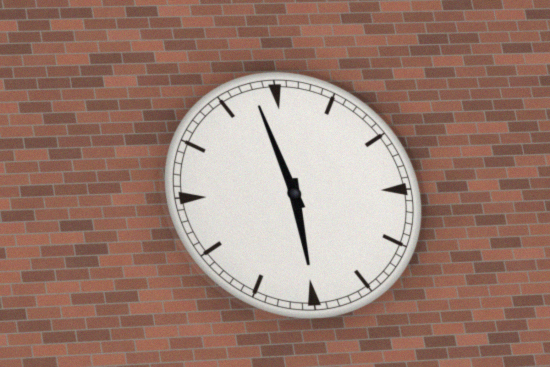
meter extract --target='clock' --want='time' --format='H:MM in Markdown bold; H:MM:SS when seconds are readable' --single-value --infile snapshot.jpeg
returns **5:58**
